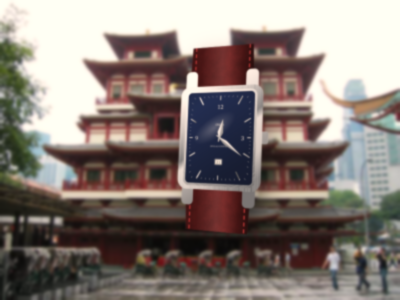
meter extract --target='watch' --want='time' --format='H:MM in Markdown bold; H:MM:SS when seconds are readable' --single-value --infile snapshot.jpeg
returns **12:21**
